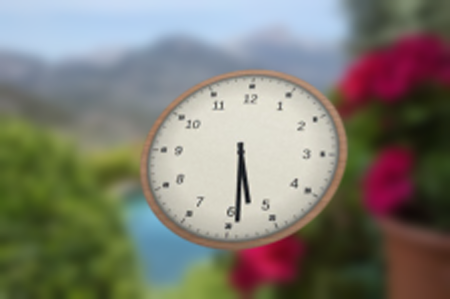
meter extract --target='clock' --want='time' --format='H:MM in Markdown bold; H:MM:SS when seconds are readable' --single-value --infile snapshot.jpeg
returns **5:29**
